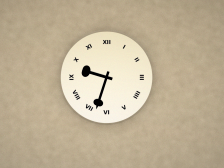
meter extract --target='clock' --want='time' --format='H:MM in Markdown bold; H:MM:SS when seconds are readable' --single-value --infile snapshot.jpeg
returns **9:33**
